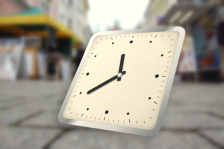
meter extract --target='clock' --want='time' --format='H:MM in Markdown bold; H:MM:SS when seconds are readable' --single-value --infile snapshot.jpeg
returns **11:39**
